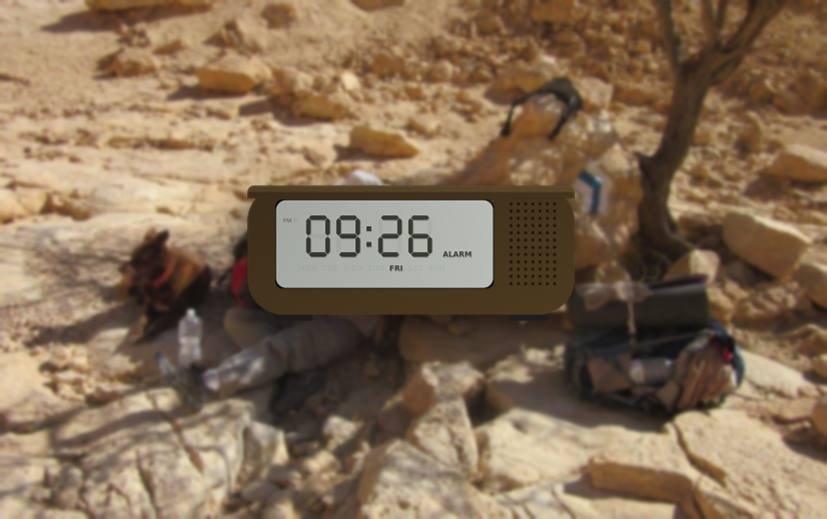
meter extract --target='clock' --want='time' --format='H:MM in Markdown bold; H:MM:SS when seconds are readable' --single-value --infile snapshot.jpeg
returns **9:26**
